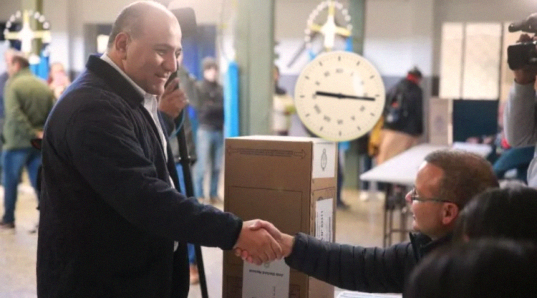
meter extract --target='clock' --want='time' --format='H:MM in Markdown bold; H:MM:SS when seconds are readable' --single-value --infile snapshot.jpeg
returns **9:16**
